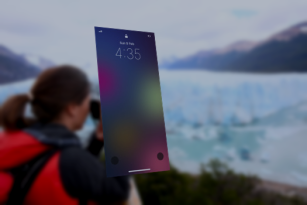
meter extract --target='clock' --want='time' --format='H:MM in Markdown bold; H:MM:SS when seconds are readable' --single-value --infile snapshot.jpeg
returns **4:35**
